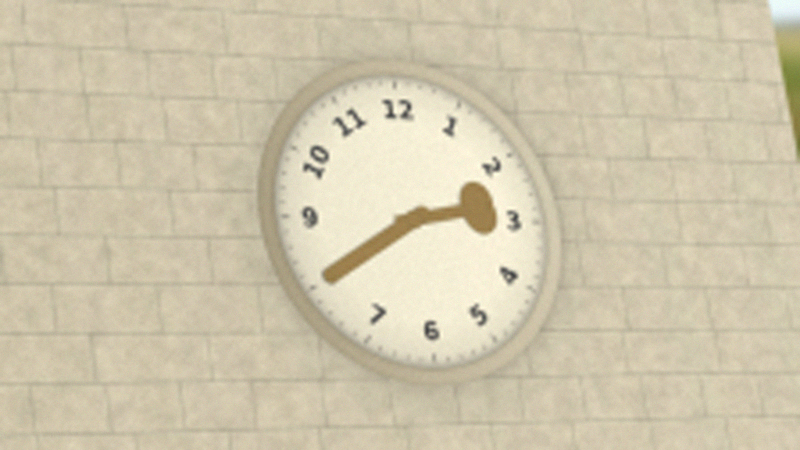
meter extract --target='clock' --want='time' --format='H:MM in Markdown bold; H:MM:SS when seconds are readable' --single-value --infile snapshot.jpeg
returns **2:40**
